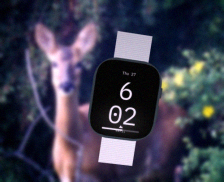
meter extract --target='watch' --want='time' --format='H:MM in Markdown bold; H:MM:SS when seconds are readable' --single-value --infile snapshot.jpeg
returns **6:02**
